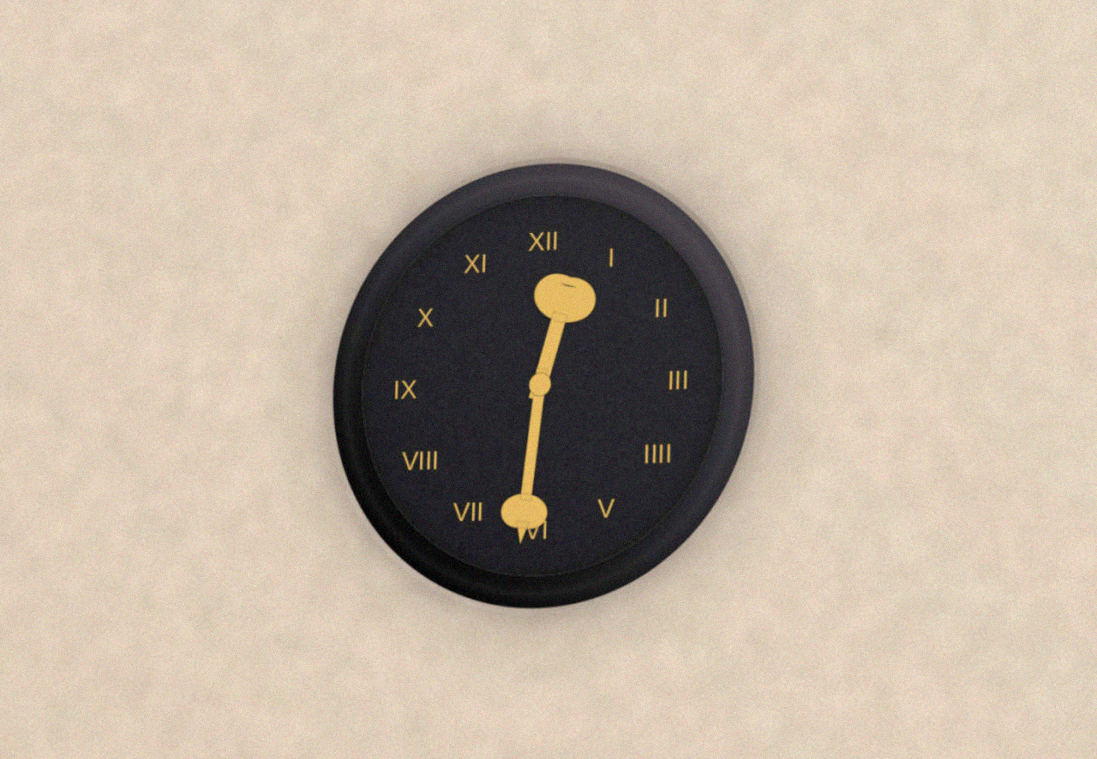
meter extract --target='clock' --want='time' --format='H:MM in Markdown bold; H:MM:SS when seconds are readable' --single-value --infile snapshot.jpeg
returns **12:31**
